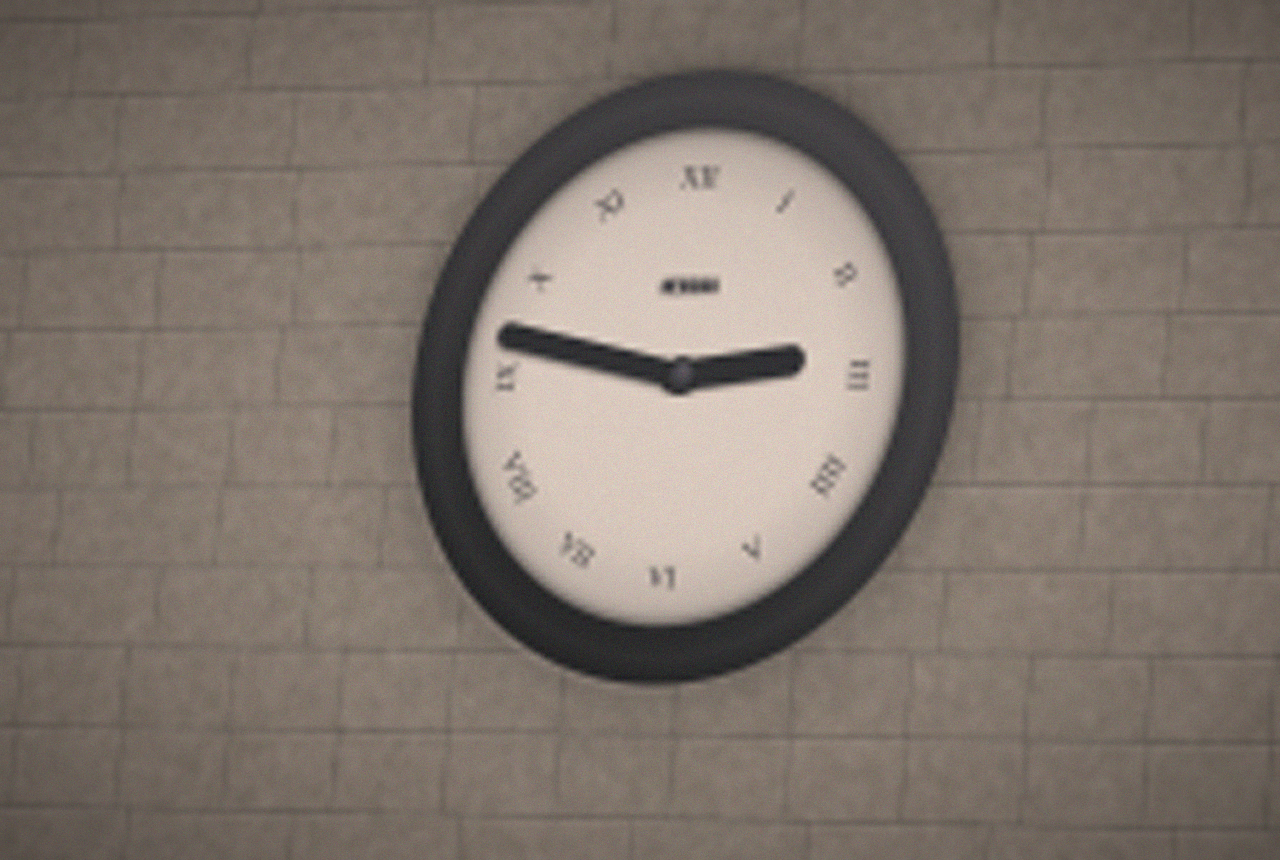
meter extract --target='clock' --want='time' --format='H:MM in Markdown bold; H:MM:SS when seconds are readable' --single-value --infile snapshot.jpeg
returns **2:47**
